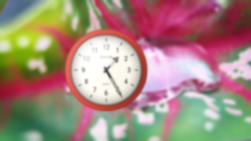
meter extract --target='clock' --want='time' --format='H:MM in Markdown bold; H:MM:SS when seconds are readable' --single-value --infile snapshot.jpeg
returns **1:25**
